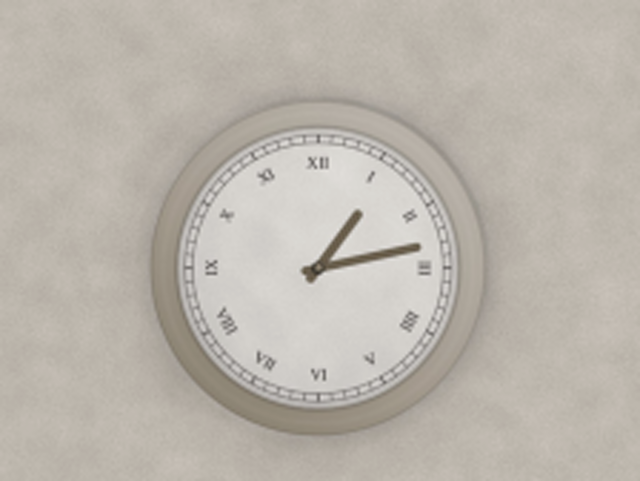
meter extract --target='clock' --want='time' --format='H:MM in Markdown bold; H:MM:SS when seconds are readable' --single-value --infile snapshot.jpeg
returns **1:13**
